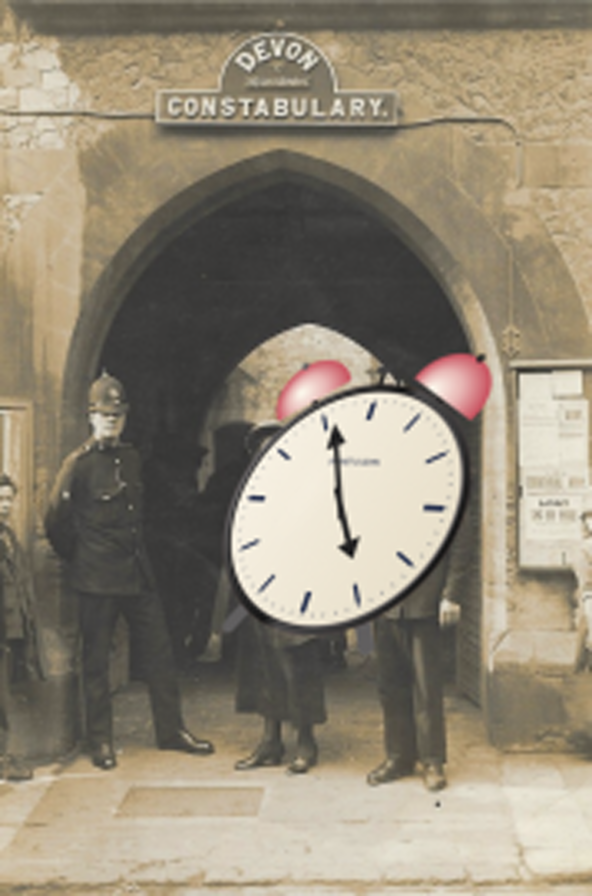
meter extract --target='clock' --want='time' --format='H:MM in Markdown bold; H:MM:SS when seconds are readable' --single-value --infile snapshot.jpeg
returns **4:56**
